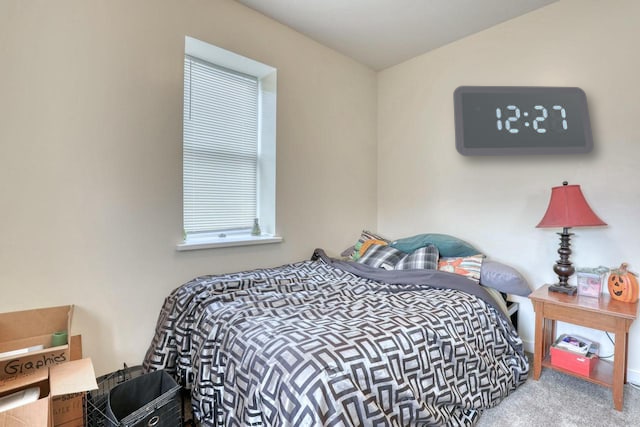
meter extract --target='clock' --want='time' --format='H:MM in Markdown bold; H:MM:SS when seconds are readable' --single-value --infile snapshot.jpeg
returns **12:27**
